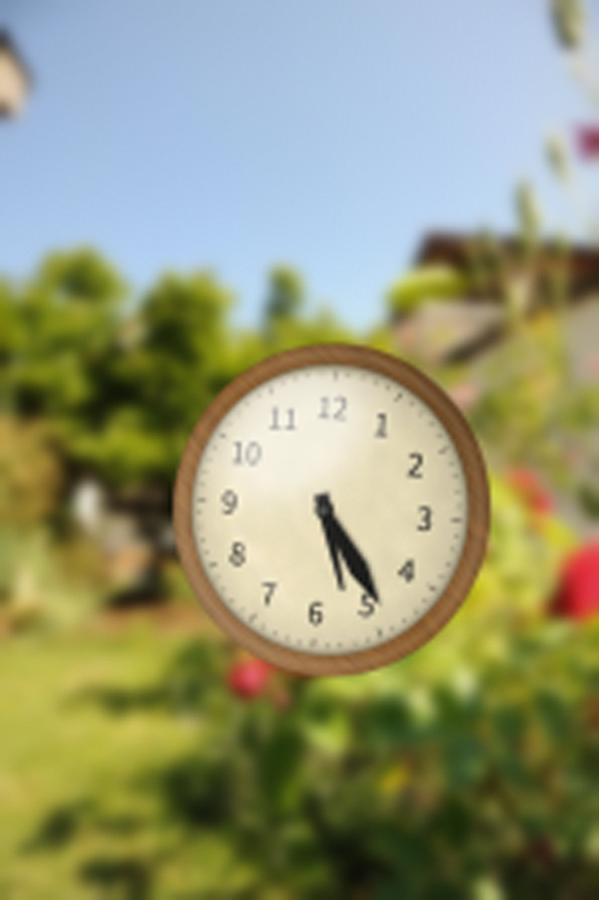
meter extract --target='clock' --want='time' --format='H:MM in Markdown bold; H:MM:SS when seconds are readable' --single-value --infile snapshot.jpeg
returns **5:24**
